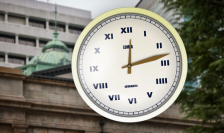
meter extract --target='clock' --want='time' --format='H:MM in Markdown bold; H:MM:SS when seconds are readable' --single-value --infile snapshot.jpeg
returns **12:13**
